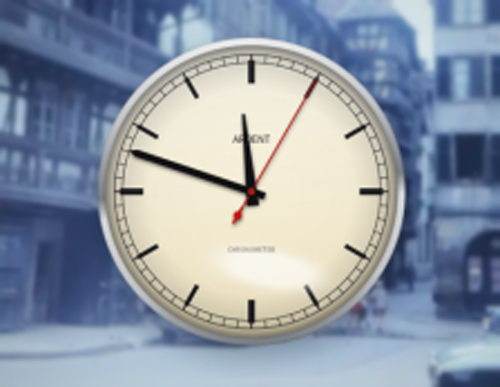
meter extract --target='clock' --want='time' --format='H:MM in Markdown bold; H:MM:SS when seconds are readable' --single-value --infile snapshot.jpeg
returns **11:48:05**
